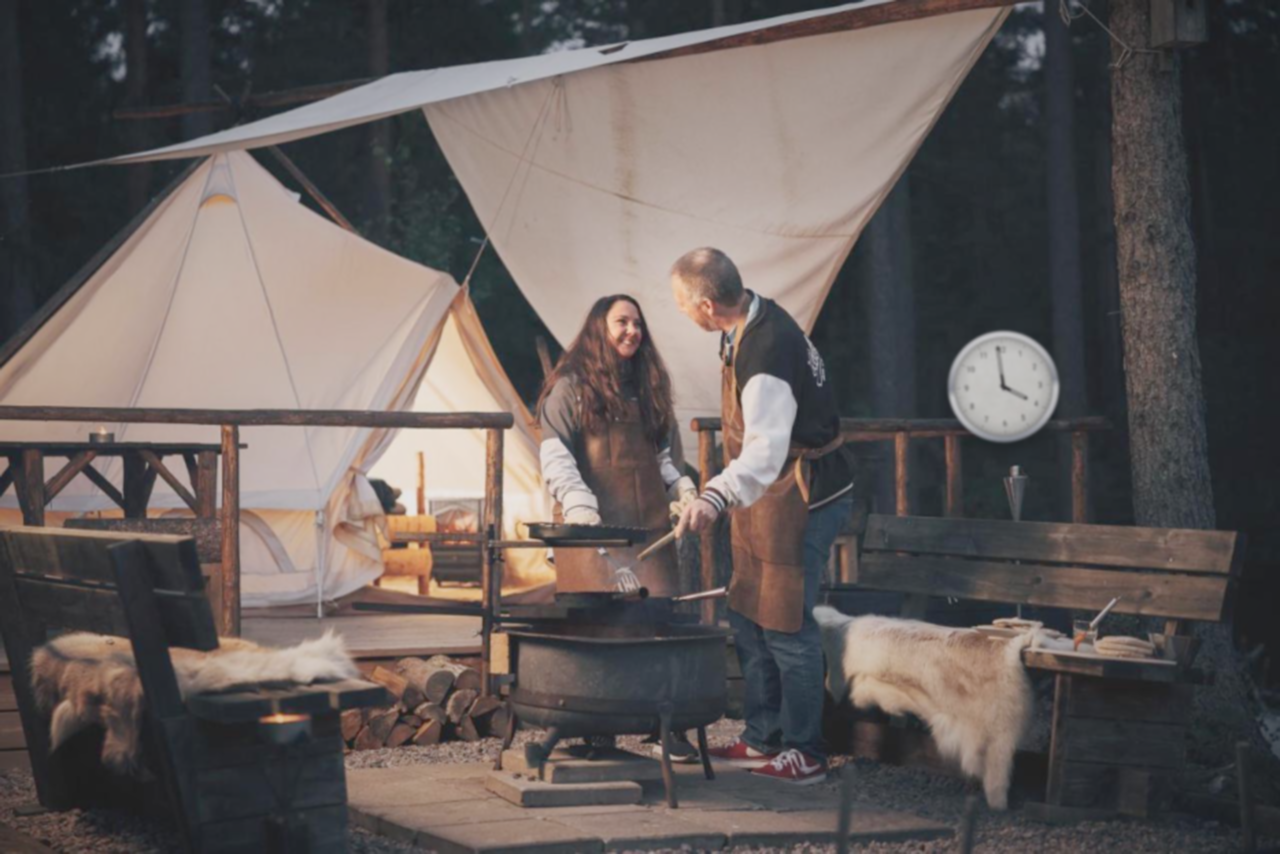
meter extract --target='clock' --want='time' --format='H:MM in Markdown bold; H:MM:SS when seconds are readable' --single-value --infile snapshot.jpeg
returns **3:59**
